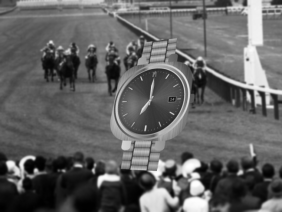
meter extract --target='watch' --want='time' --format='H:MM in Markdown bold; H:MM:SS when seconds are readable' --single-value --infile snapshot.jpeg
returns **7:00**
